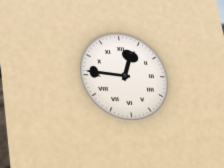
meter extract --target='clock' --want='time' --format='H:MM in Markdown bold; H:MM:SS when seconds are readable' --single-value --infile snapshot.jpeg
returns **12:46**
